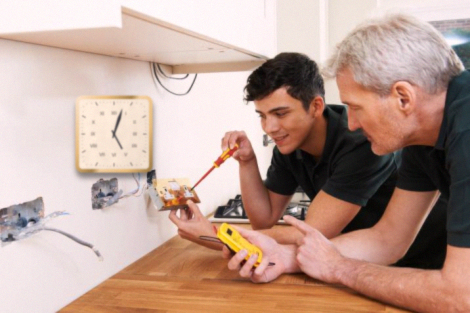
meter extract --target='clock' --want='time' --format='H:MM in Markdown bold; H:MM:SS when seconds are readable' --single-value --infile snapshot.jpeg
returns **5:03**
